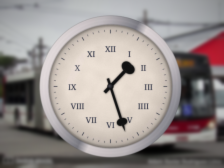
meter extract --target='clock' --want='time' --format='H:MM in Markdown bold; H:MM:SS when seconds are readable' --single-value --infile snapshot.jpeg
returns **1:27**
